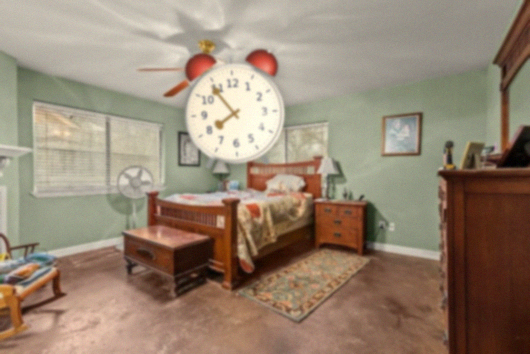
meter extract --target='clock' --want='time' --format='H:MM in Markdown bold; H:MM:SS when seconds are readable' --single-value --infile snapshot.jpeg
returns **7:54**
